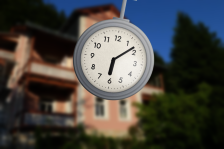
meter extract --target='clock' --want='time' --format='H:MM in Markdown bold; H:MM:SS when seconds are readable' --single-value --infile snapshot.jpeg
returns **6:08**
